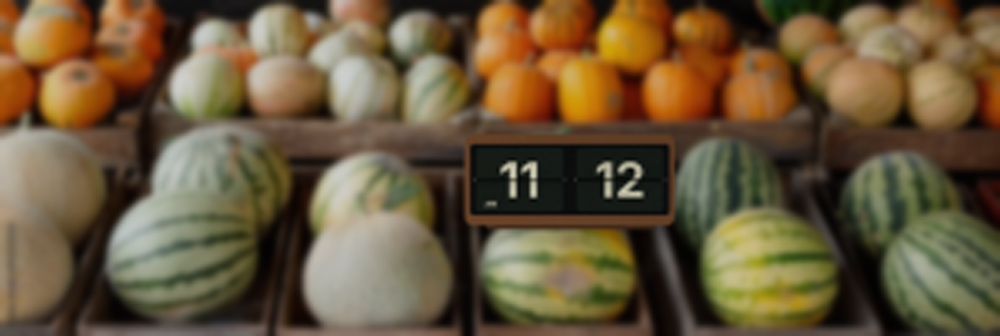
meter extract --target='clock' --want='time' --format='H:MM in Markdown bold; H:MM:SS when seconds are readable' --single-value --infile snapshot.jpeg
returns **11:12**
